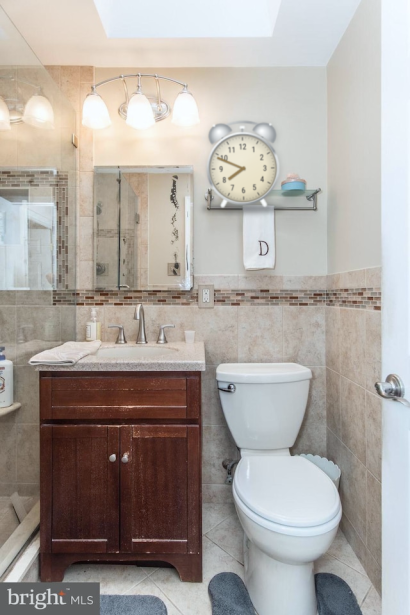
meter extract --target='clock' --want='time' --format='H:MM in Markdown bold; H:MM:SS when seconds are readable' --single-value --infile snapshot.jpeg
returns **7:49**
